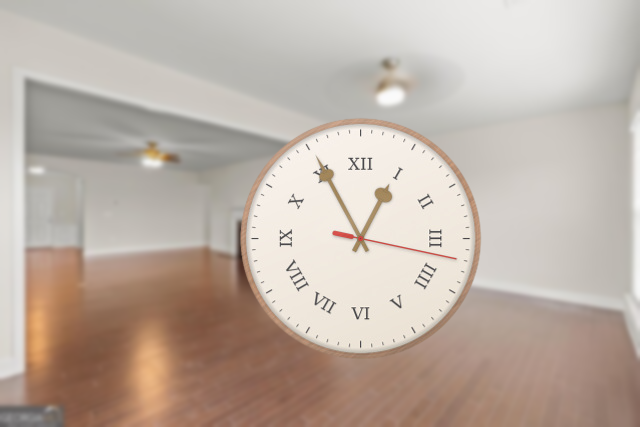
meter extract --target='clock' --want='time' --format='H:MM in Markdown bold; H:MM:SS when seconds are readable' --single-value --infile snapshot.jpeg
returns **12:55:17**
